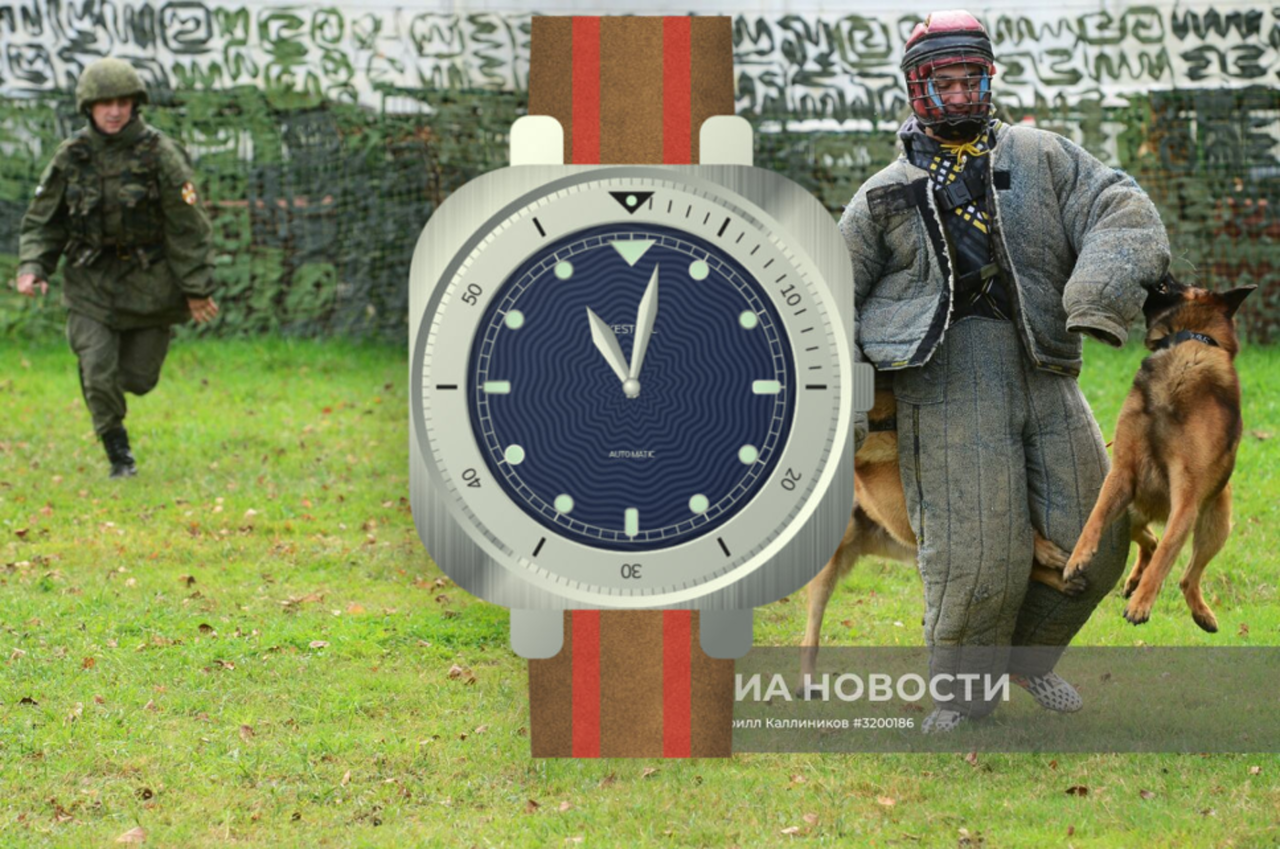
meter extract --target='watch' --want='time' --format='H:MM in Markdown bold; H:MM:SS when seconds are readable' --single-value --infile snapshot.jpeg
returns **11:02**
